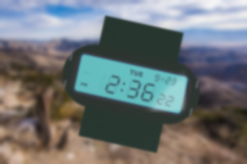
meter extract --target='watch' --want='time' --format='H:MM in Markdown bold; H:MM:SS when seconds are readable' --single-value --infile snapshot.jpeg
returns **2:36**
